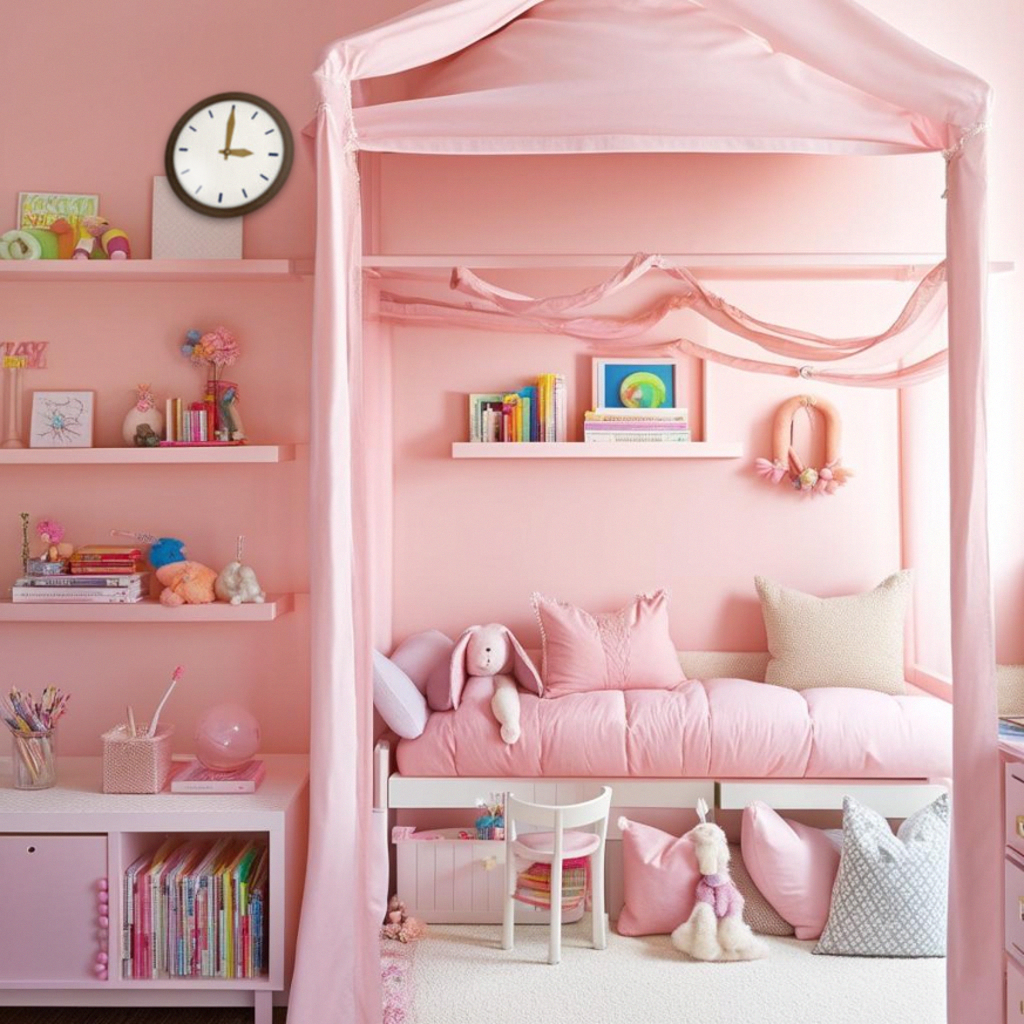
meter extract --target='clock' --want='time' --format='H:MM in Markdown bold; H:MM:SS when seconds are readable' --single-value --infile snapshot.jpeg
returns **3:00**
